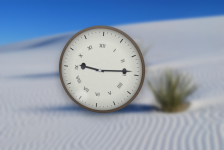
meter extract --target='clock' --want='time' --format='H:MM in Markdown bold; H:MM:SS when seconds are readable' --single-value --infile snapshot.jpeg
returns **9:14**
